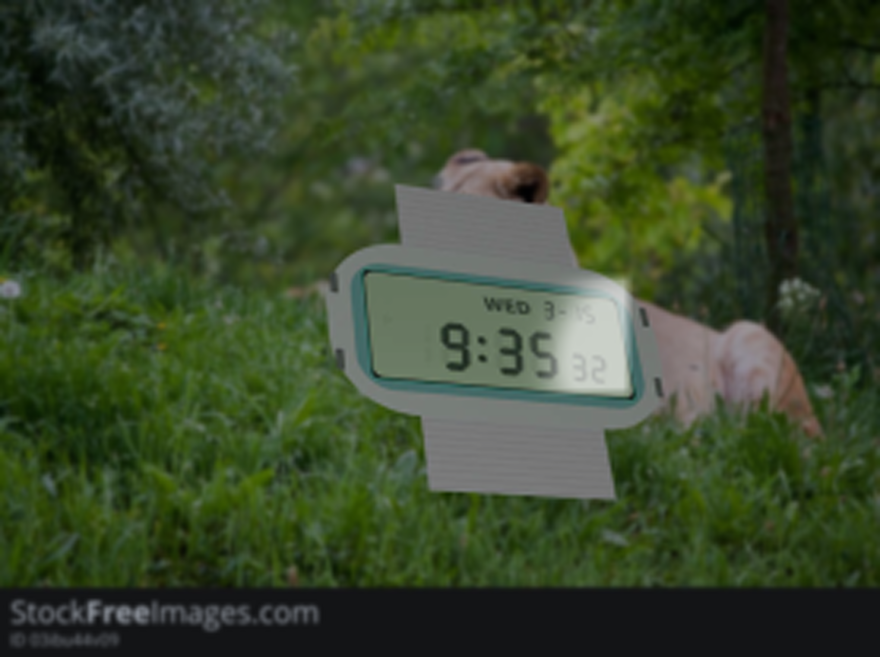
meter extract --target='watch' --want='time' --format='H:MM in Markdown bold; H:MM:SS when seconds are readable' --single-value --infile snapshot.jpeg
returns **9:35:32**
